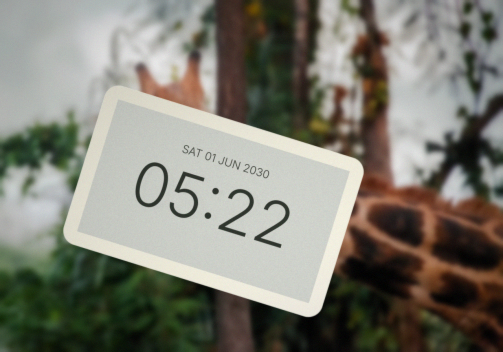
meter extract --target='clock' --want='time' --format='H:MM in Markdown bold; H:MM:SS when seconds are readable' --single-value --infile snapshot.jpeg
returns **5:22**
